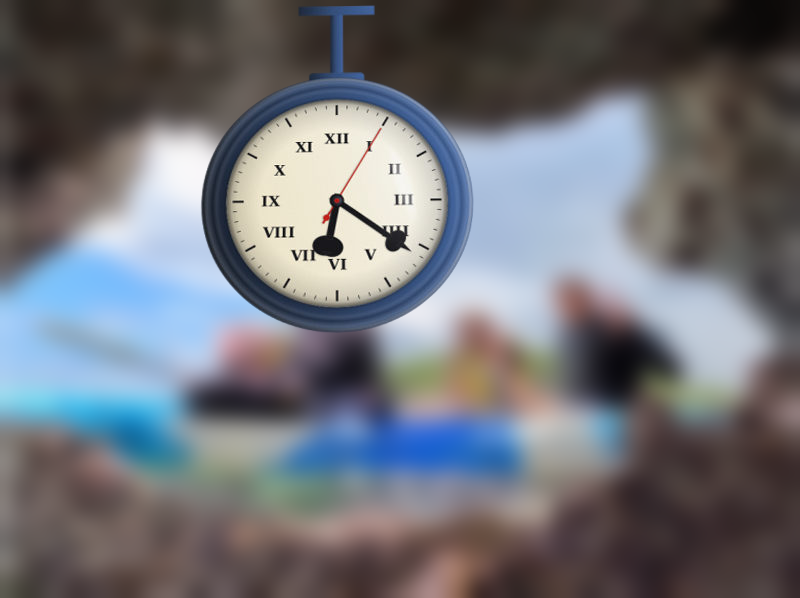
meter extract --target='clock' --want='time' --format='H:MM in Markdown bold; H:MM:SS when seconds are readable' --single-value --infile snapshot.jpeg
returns **6:21:05**
